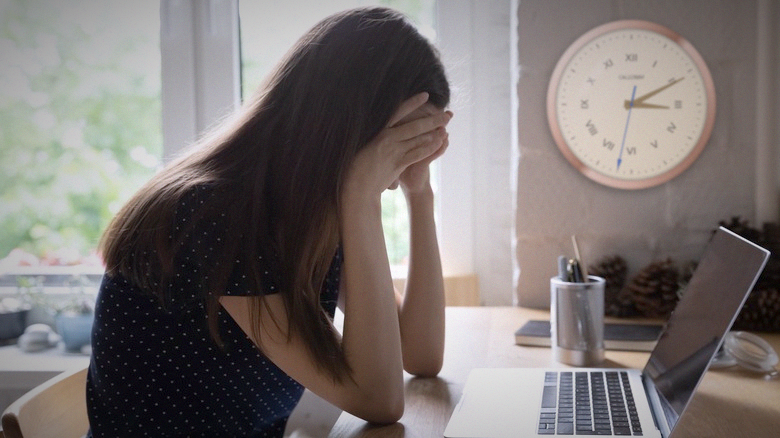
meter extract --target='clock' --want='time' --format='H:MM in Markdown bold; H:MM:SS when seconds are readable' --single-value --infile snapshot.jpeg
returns **3:10:32**
